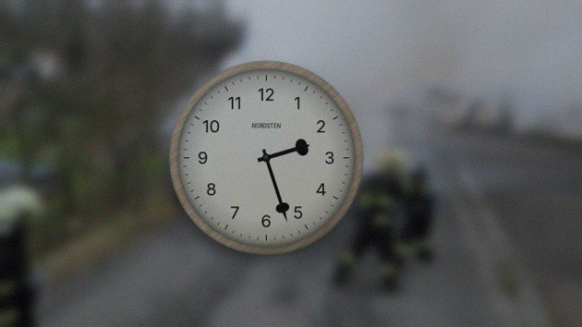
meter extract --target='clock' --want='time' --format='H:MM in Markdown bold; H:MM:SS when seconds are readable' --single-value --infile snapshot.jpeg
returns **2:27**
